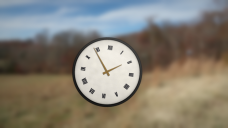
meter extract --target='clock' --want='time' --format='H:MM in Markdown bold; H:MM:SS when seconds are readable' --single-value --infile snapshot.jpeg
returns **1:54**
